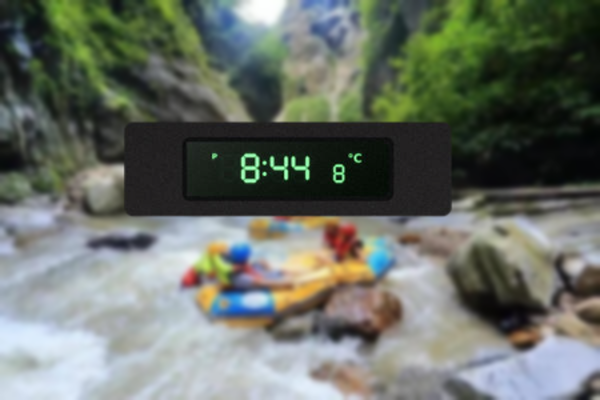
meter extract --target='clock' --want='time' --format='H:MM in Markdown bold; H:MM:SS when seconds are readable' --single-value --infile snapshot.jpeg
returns **8:44**
